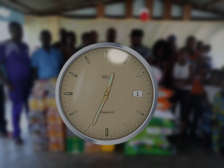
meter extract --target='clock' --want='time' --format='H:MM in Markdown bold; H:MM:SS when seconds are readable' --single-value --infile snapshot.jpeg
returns **12:34**
